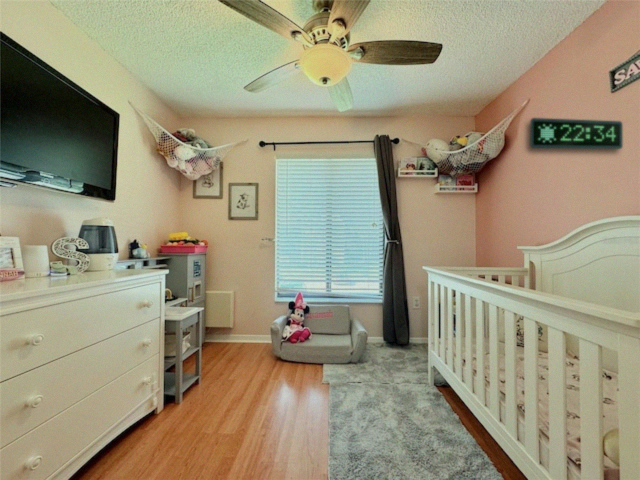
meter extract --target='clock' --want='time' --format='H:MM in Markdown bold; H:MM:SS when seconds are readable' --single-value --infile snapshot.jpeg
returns **22:34**
